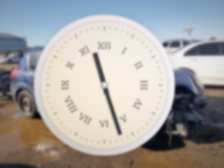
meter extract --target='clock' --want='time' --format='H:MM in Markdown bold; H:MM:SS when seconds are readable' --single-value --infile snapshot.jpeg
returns **11:27**
